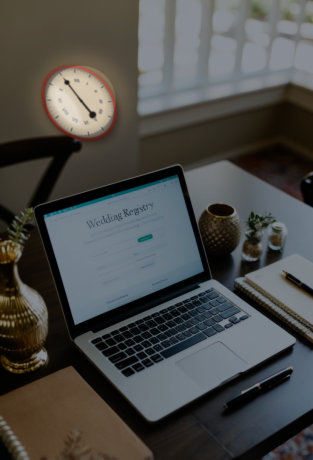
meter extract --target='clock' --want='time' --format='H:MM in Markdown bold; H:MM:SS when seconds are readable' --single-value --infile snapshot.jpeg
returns **4:55**
